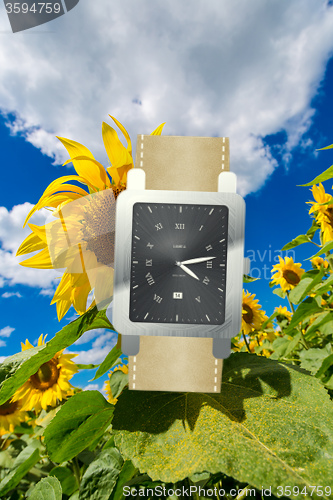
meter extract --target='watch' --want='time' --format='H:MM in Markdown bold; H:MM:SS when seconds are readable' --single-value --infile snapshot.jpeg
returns **4:13**
